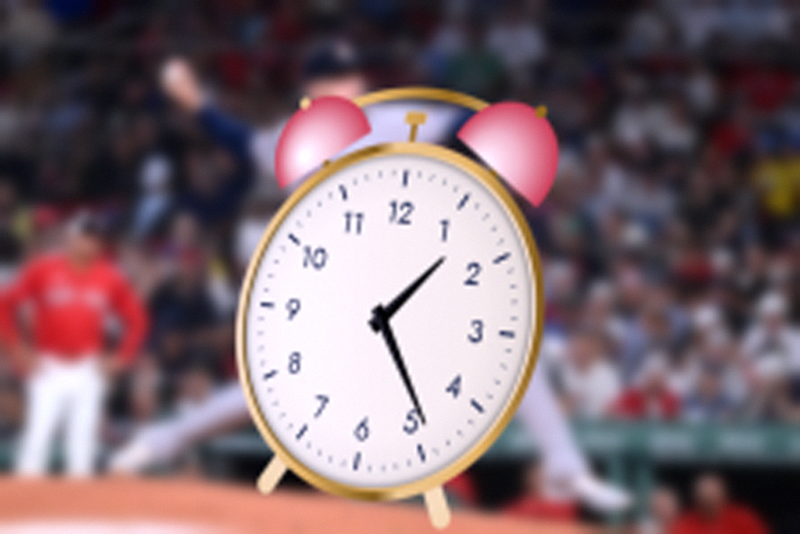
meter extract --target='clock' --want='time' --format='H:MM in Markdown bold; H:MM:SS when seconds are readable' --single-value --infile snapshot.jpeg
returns **1:24**
